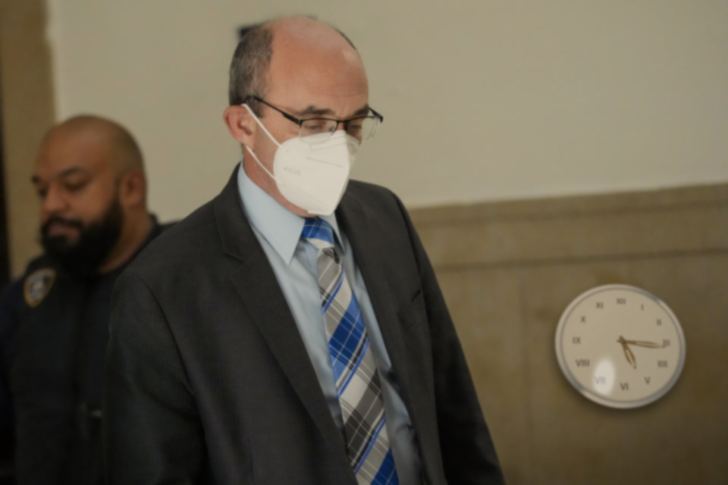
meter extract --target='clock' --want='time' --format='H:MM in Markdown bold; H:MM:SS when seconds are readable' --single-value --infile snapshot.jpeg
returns **5:16**
